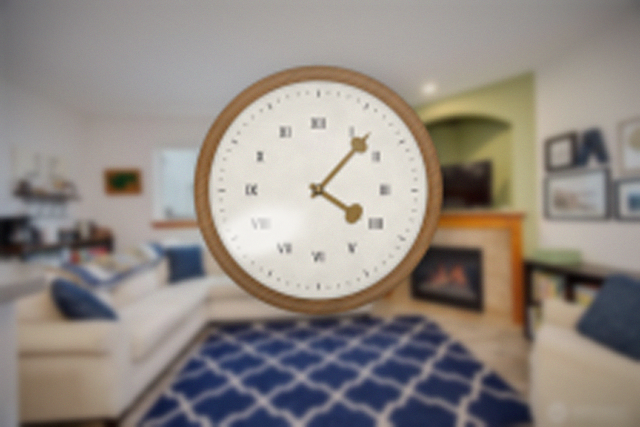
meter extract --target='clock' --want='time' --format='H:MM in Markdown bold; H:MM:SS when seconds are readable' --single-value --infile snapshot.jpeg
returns **4:07**
